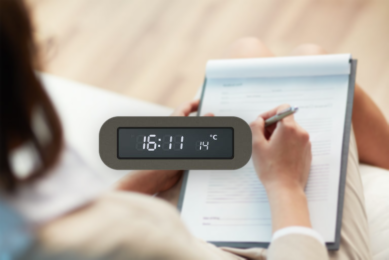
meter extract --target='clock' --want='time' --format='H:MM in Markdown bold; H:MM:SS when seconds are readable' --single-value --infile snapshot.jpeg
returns **16:11**
